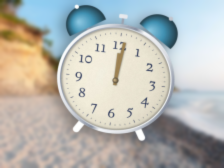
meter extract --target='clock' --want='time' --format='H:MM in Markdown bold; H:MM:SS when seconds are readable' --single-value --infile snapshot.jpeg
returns **12:01**
